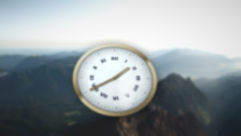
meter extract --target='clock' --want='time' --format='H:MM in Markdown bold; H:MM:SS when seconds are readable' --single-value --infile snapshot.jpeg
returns **1:40**
